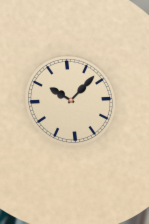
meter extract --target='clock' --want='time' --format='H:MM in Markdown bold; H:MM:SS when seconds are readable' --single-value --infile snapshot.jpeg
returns **10:08**
